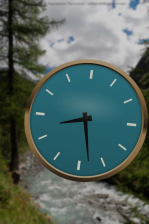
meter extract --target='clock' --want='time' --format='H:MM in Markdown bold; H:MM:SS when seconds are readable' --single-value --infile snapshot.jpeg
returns **8:28**
